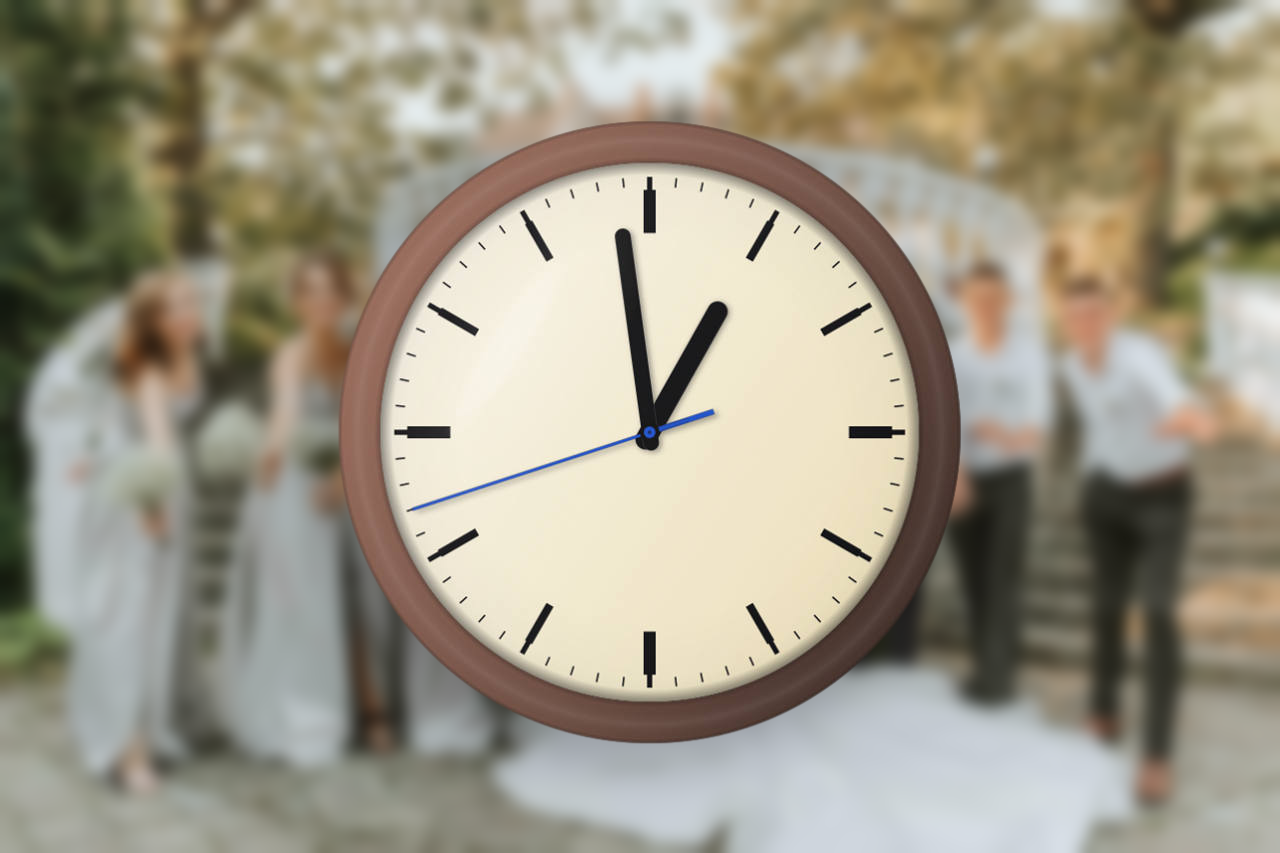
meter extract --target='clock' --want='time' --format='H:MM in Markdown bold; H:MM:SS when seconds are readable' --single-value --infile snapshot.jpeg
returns **12:58:42**
